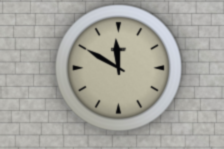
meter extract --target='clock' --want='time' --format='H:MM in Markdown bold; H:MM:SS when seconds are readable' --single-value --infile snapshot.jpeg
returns **11:50**
